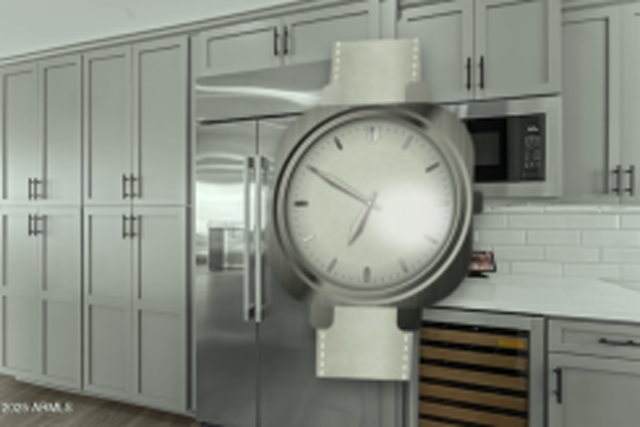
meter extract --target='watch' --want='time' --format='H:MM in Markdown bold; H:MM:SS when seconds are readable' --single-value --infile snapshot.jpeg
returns **6:50**
